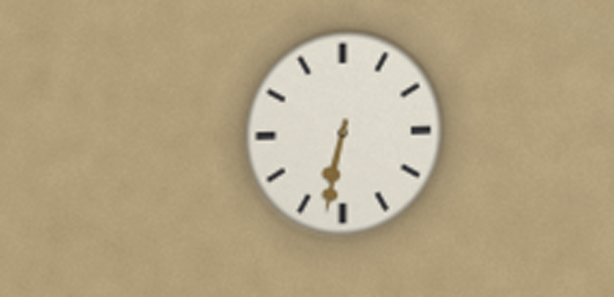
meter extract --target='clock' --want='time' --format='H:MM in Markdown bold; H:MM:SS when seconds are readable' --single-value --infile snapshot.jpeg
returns **6:32**
